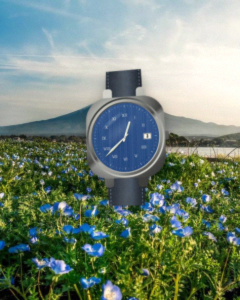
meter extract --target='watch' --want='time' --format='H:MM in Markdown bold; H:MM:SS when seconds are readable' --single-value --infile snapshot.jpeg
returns **12:38**
